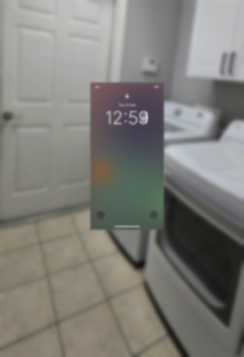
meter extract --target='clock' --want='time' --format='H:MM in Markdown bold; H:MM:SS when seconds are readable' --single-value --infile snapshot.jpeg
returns **12:59**
